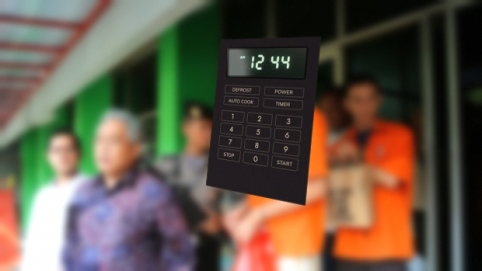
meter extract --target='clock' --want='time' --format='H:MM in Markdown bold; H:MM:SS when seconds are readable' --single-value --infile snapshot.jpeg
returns **12:44**
